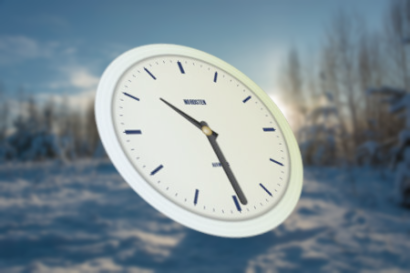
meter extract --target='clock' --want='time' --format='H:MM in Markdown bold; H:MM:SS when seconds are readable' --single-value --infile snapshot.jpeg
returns **10:29**
